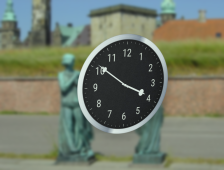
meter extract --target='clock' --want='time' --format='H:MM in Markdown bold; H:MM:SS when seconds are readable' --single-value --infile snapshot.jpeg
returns **3:51**
